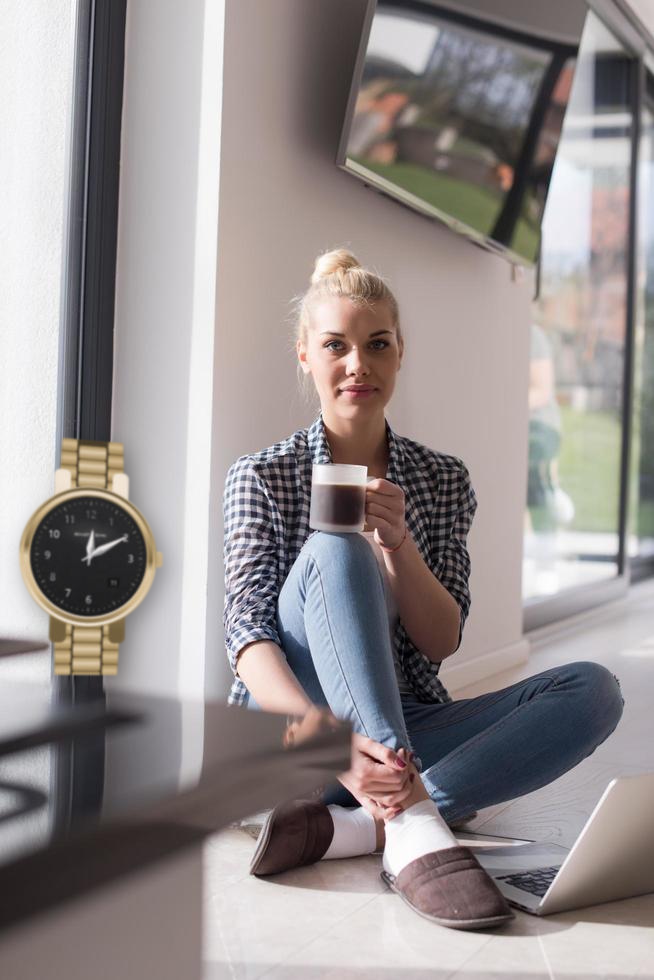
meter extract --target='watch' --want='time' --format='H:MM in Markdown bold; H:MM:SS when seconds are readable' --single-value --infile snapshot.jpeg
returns **12:10**
